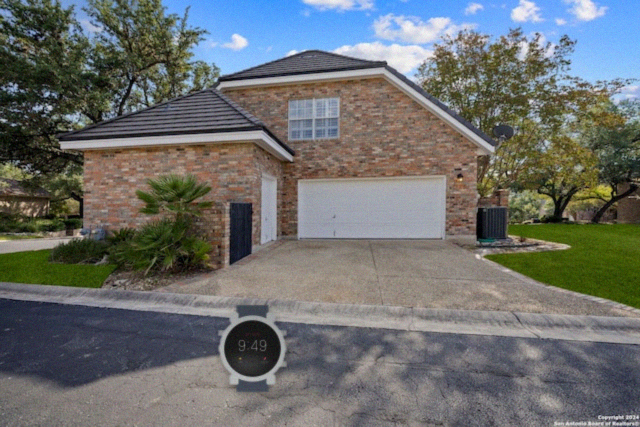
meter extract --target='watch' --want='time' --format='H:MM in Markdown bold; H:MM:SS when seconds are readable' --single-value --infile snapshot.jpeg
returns **9:49**
